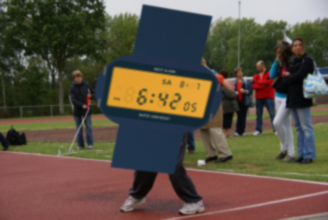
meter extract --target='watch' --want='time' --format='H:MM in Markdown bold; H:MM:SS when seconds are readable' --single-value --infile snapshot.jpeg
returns **6:42:05**
